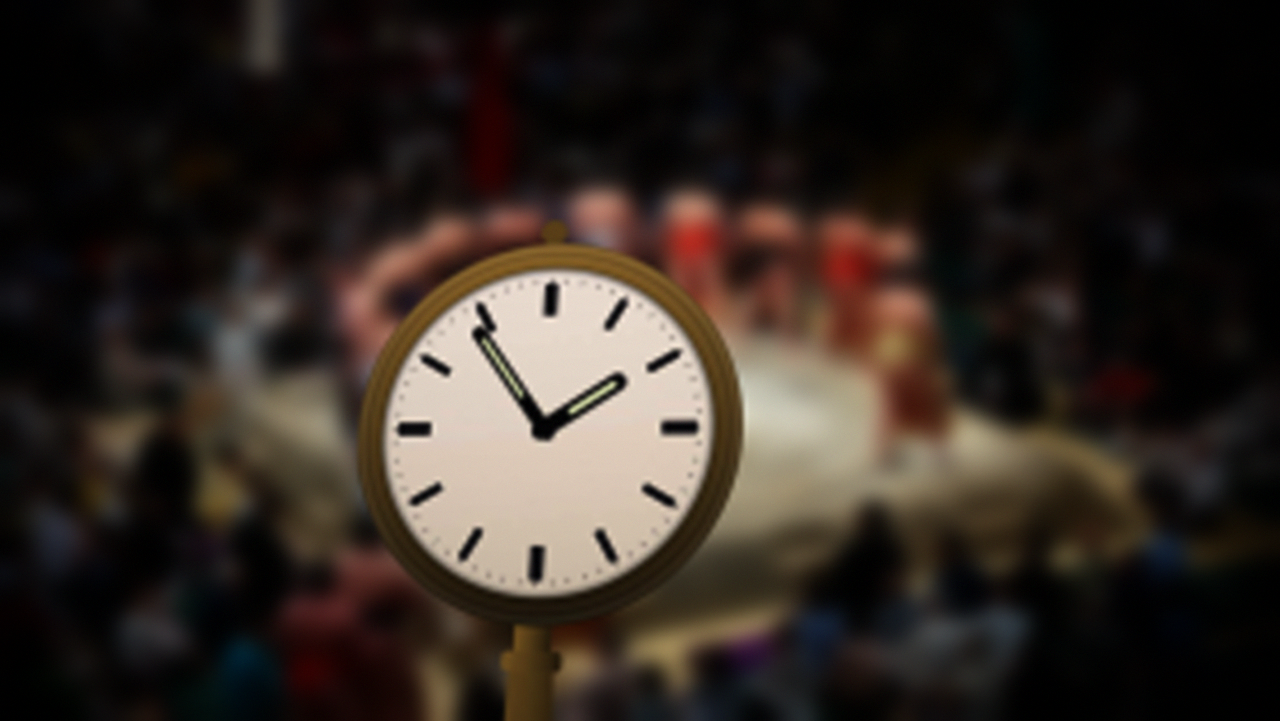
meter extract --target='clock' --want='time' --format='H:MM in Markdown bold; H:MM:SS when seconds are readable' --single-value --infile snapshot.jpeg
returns **1:54**
